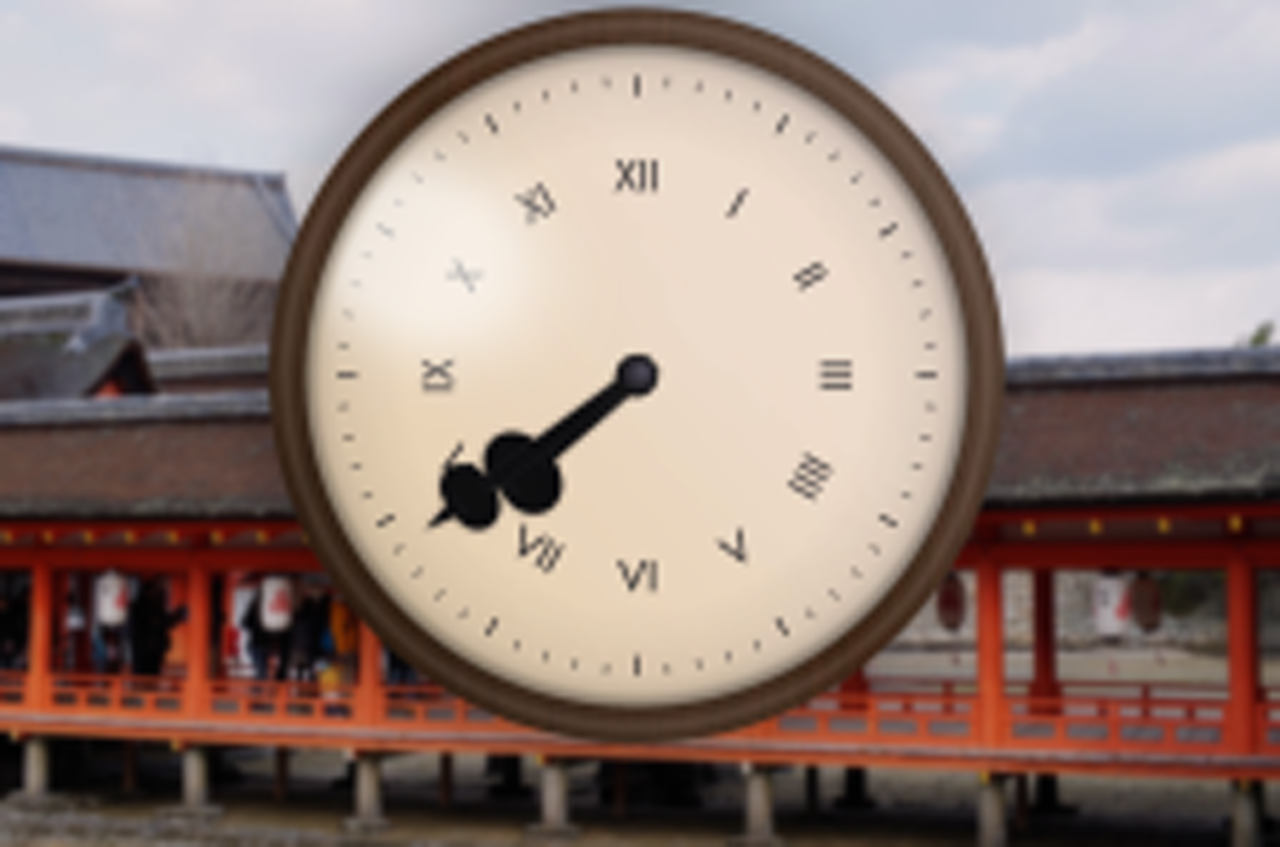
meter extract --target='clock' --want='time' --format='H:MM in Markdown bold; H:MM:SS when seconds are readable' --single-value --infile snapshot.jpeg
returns **7:39**
